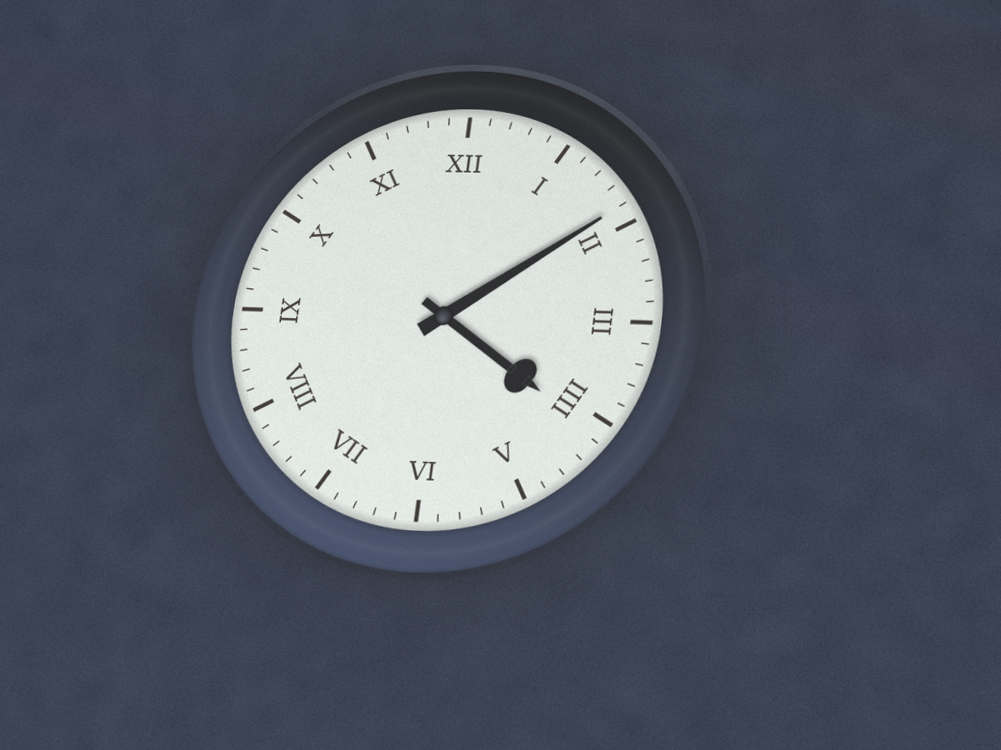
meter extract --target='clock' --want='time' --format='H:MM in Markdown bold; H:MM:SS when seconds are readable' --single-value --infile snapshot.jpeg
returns **4:09**
